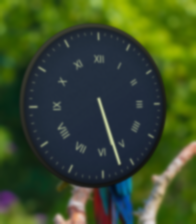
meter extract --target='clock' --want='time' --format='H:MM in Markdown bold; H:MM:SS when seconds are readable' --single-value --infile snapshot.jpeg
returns **5:27**
